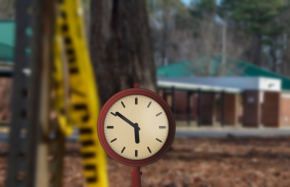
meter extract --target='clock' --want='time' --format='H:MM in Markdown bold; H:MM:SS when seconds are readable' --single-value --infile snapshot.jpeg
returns **5:51**
